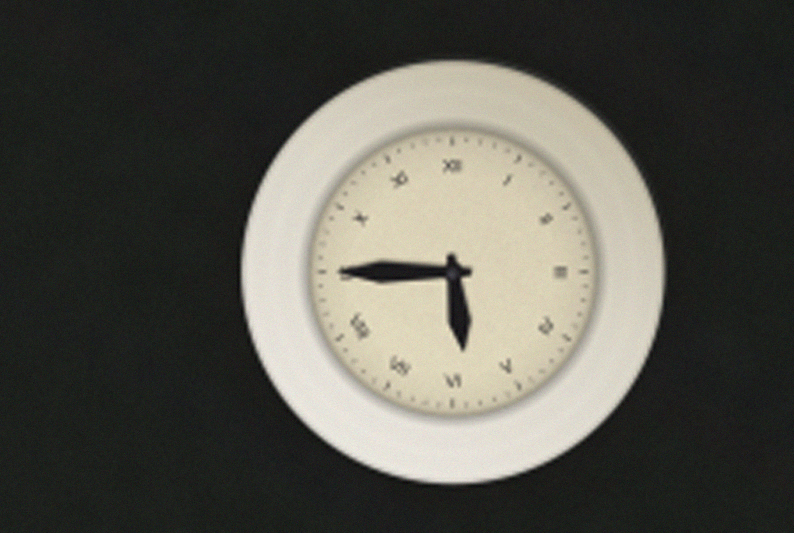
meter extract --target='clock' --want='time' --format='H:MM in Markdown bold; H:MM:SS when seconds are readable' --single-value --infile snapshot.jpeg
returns **5:45**
